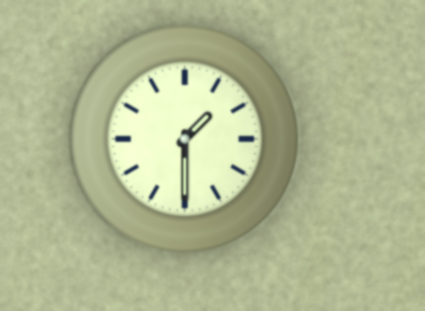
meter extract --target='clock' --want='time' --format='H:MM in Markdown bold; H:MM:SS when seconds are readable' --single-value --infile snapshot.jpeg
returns **1:30**
